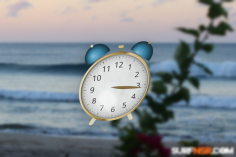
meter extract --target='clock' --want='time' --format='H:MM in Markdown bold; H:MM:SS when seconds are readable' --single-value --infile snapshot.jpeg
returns **3:16**
